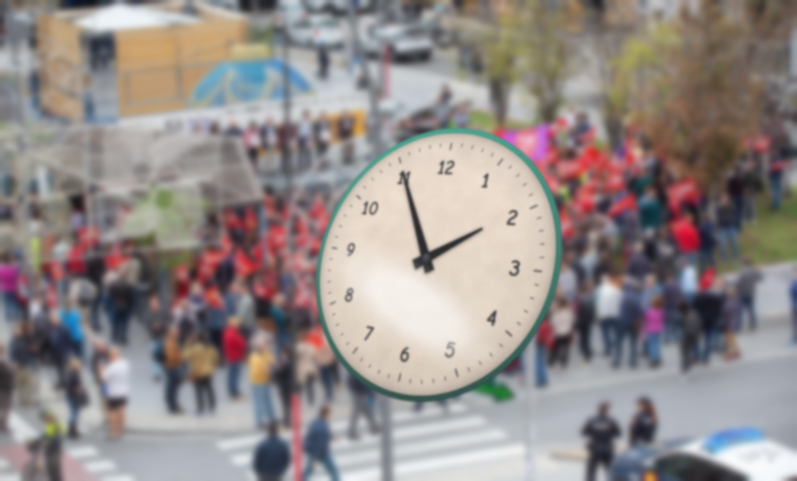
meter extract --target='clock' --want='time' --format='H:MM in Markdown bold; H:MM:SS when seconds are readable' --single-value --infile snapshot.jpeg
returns **1:55**
